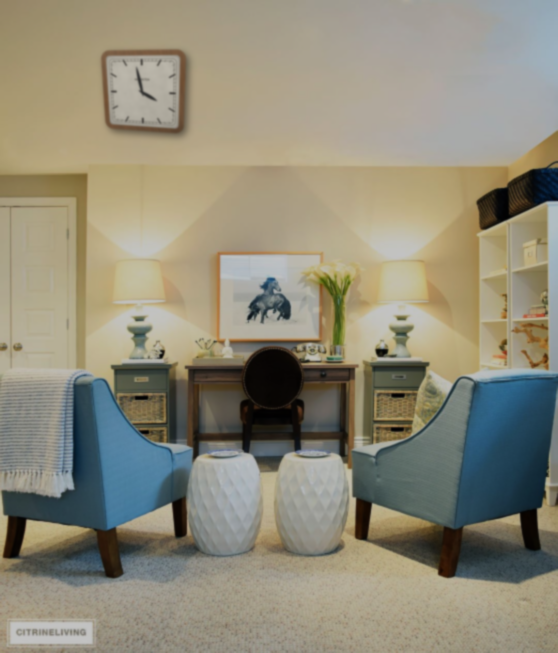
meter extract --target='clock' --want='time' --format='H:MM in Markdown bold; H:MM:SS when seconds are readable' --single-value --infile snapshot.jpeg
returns **3:58**
